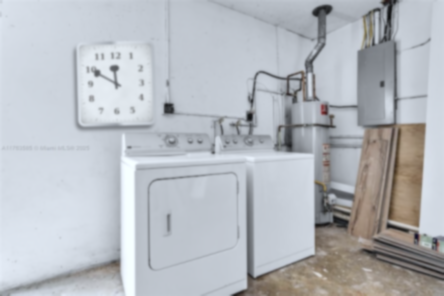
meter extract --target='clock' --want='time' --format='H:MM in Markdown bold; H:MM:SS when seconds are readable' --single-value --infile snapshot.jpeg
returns **11:50**
